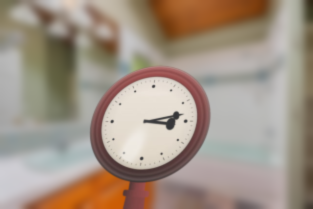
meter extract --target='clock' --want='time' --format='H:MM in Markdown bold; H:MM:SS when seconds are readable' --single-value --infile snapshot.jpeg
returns **3:13**
